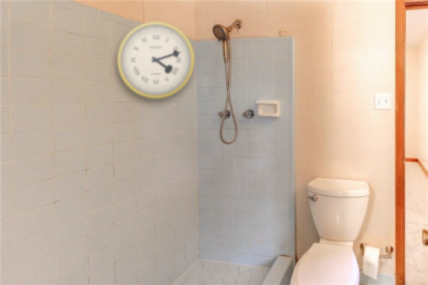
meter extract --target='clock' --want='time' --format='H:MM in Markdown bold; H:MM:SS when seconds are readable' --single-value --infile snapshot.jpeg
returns **4:12**
